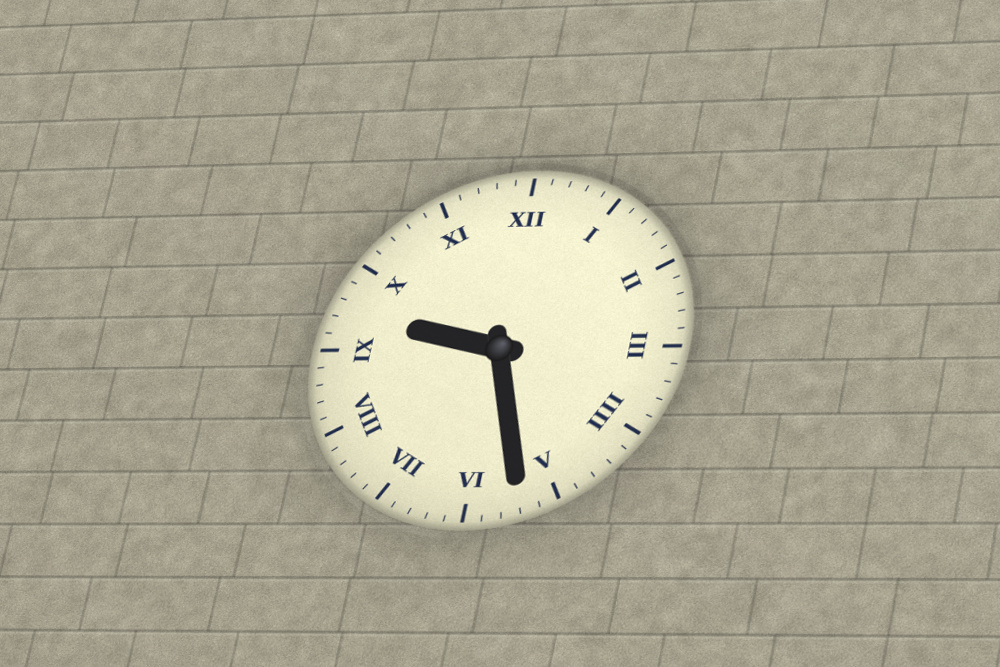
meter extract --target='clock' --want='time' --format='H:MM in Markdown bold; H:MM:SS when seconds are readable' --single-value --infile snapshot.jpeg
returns **9:27**
